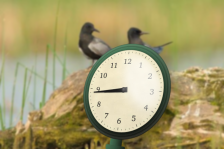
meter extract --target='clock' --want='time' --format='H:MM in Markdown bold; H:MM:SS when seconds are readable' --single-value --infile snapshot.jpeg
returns **8:44**
